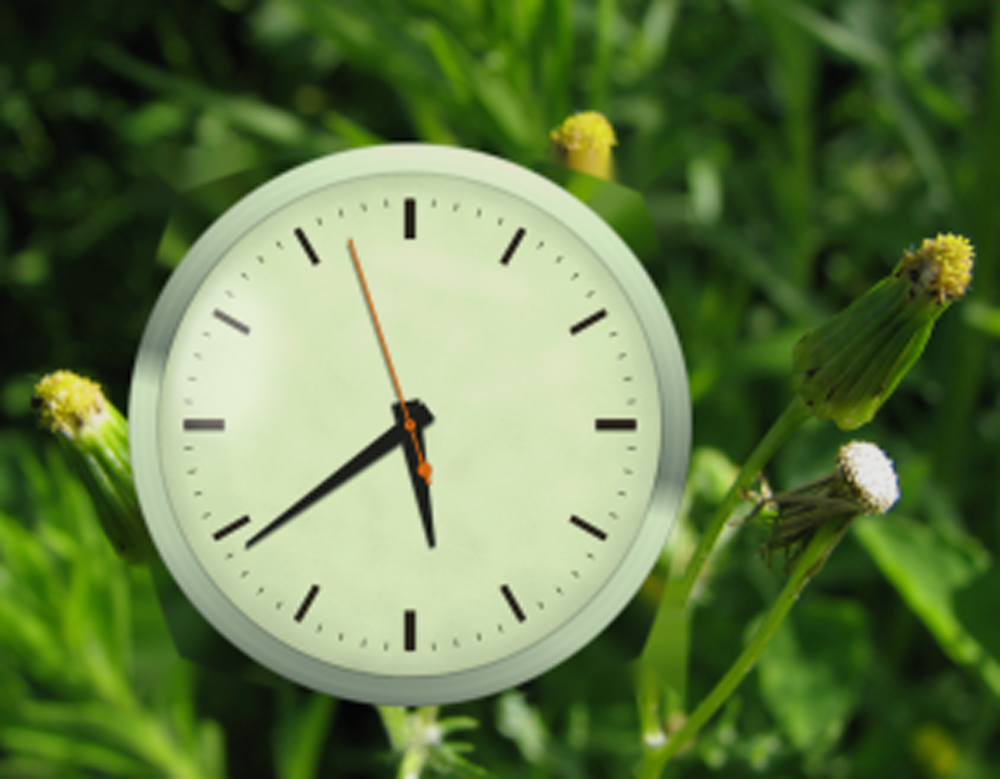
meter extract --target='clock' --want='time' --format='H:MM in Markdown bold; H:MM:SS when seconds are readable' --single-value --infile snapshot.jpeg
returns **5:38:57**
